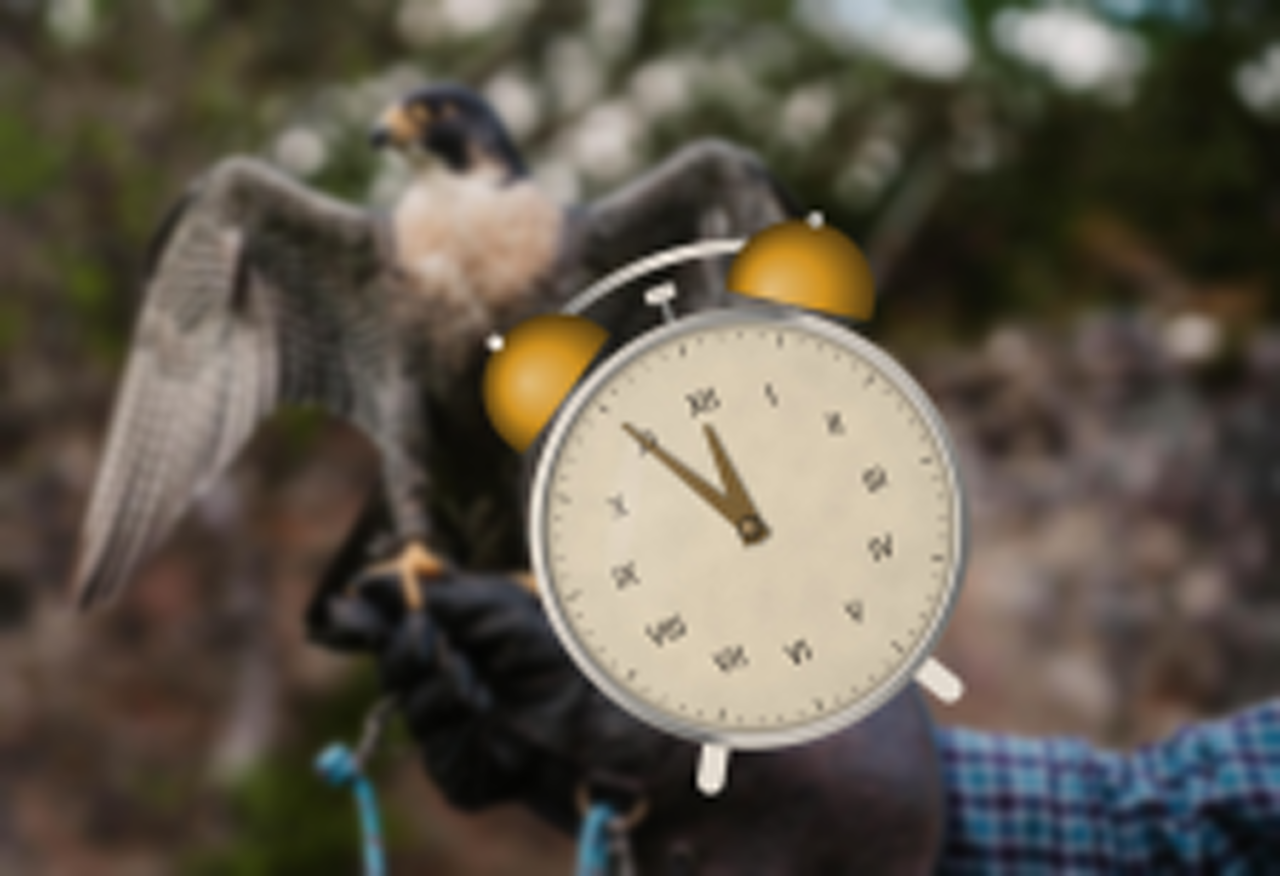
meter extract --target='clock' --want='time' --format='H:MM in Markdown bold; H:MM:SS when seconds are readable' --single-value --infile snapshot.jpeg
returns **11:55**
